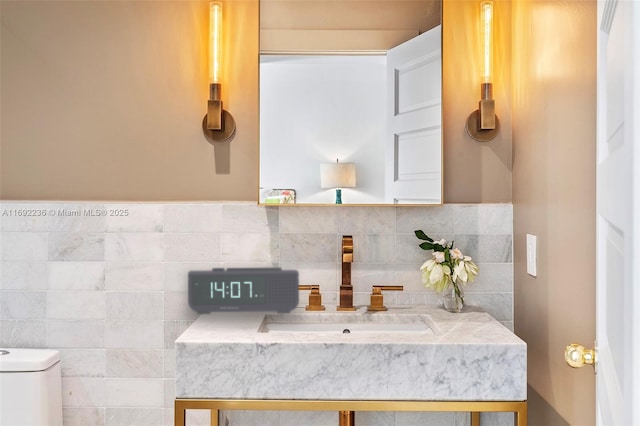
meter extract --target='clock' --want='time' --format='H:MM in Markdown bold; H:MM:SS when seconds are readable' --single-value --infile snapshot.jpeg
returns **14:07**
